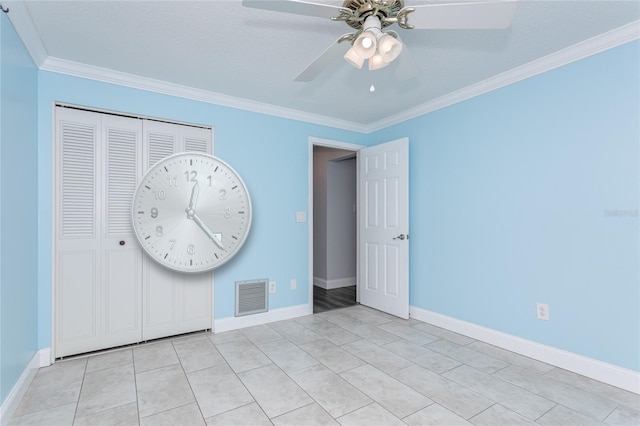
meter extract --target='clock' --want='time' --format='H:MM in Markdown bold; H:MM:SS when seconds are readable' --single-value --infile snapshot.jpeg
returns **12:23**
